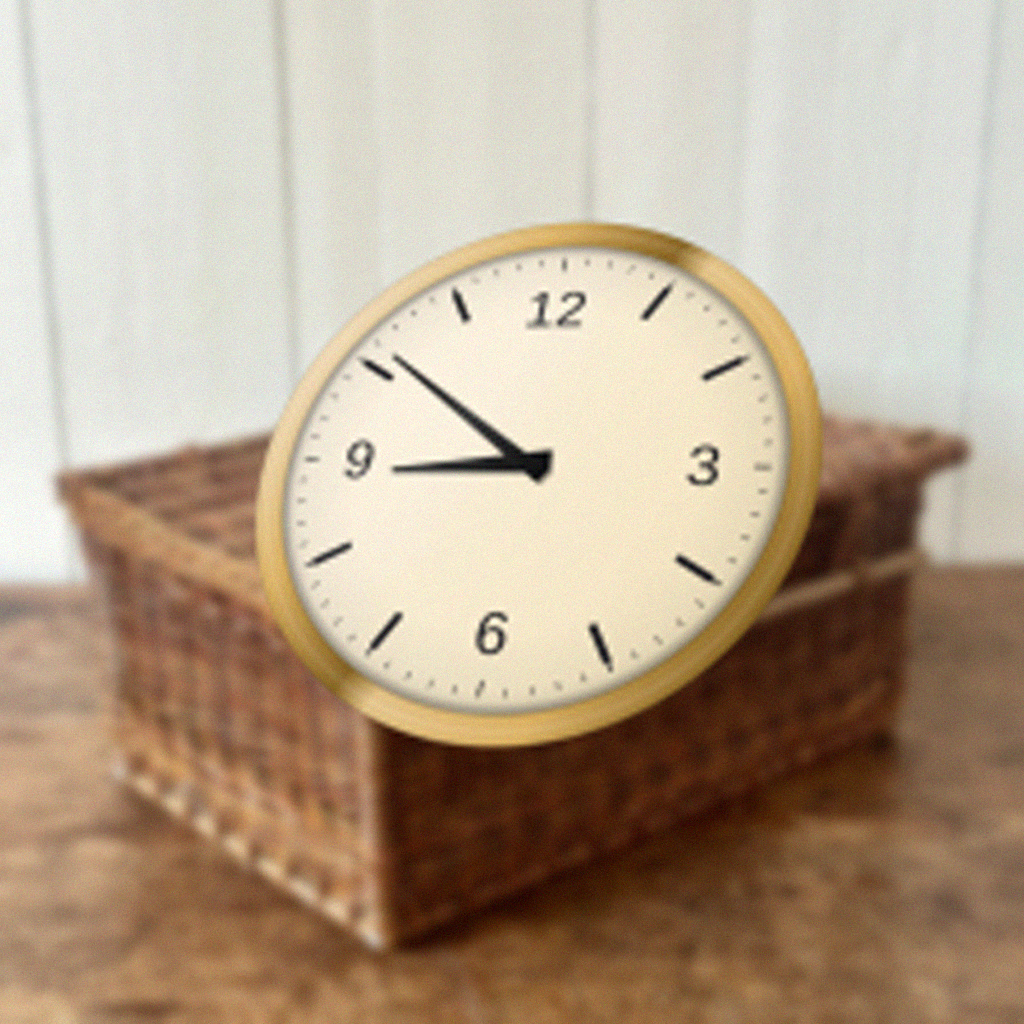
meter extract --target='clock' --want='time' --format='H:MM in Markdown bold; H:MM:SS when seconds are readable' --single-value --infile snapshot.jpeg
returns **8:51**
